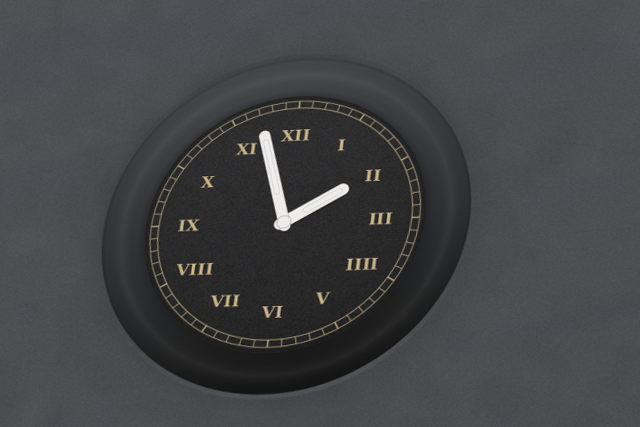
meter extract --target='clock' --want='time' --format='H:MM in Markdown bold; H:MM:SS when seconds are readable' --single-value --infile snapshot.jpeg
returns **1:57**
